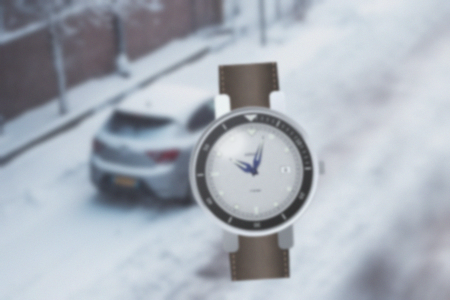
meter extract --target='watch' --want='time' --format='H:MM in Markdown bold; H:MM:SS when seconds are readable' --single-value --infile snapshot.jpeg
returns **10:03**
